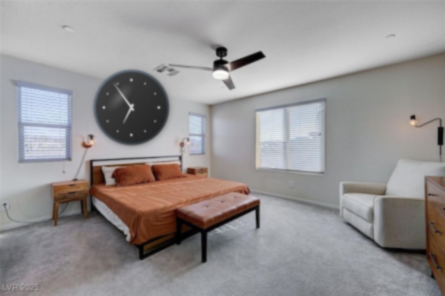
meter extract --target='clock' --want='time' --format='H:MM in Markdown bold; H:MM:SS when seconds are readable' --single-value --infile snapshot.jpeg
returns **6:54**
